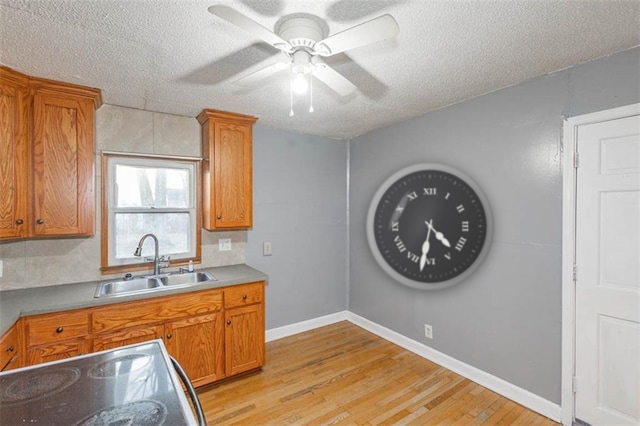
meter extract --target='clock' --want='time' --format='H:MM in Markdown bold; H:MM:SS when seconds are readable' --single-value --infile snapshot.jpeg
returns **4:32**
